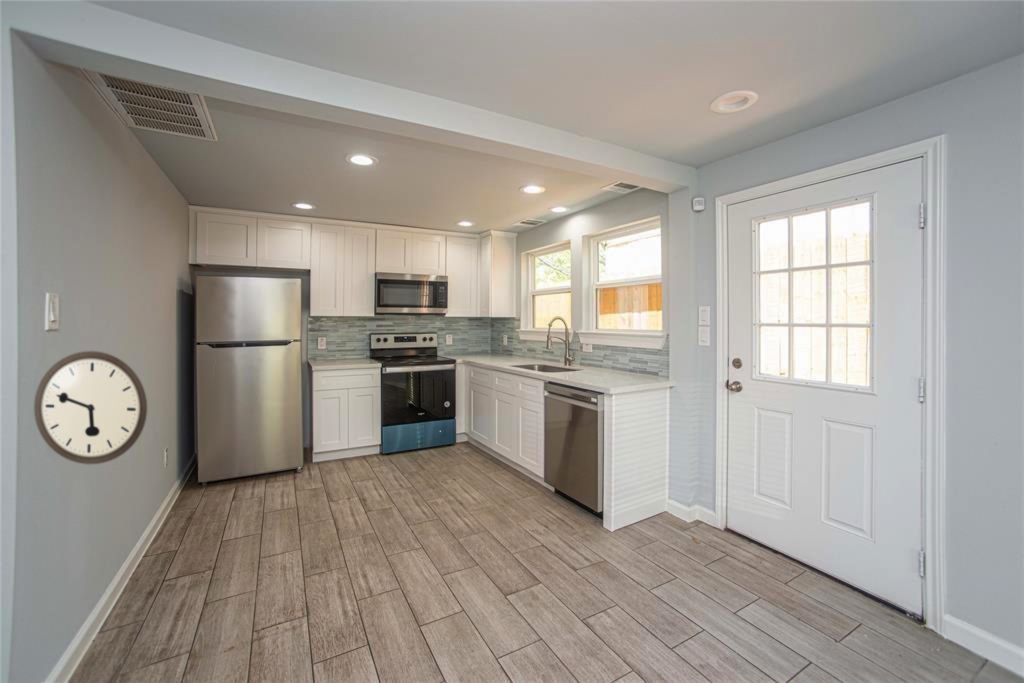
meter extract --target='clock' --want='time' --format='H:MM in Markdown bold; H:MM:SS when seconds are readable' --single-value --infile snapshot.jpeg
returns **5:48**
